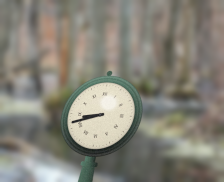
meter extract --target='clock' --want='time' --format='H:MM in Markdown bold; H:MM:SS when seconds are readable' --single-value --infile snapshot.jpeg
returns **8:42**
